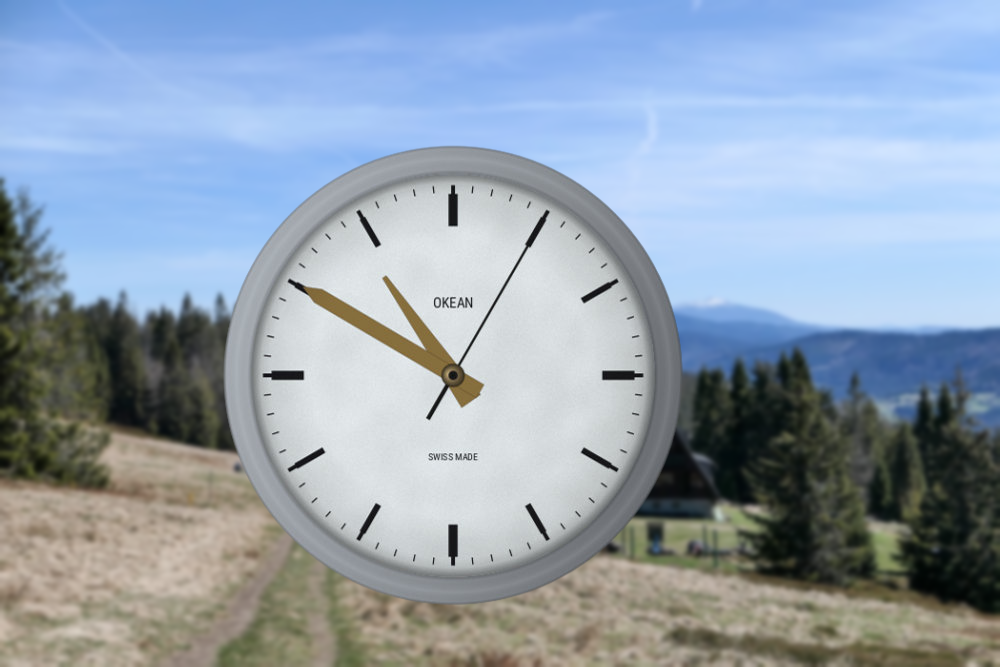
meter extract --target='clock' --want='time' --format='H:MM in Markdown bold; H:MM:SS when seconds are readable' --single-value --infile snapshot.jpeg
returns **10:50:05**
